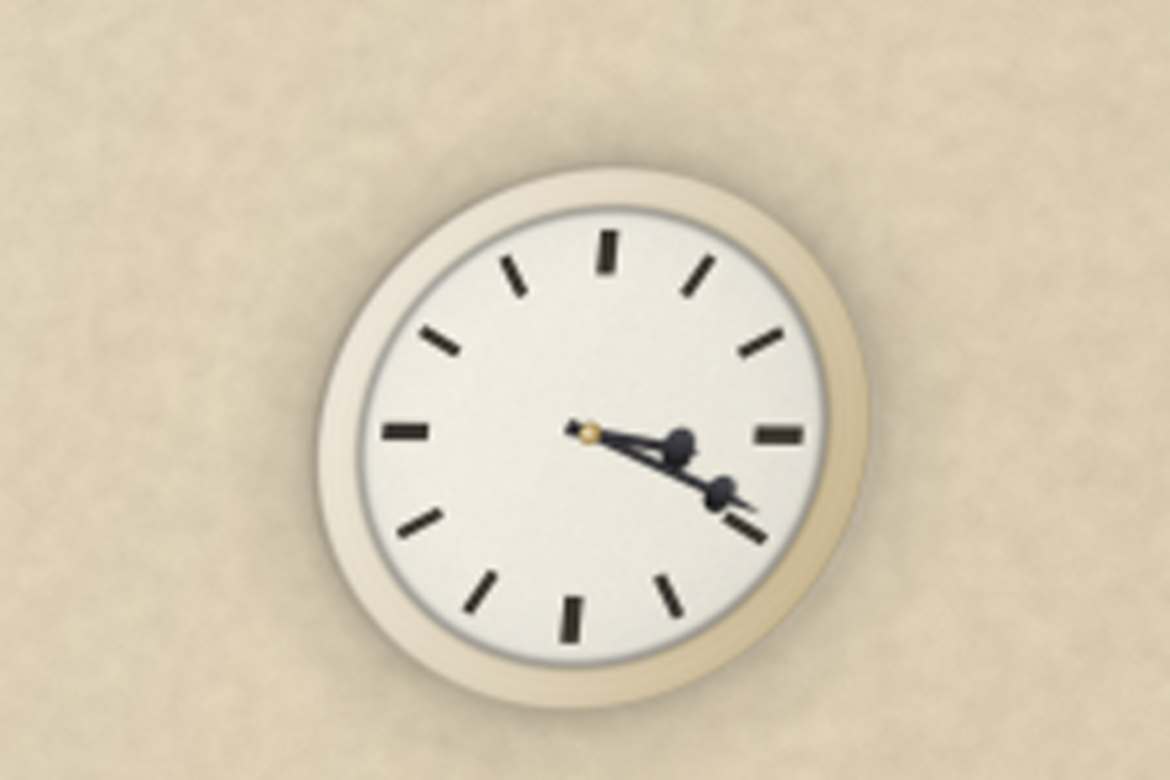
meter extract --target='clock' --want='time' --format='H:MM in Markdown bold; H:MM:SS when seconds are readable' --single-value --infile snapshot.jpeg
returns **3:19**
